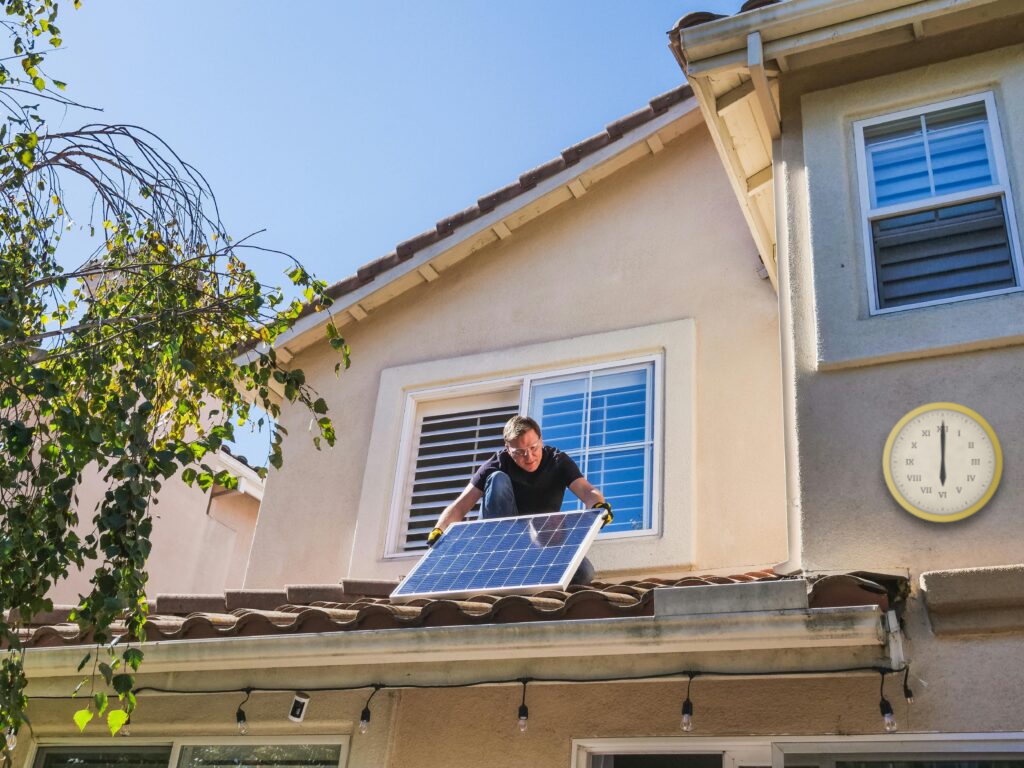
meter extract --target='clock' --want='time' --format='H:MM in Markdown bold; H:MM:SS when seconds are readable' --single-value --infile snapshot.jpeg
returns **6:00**
